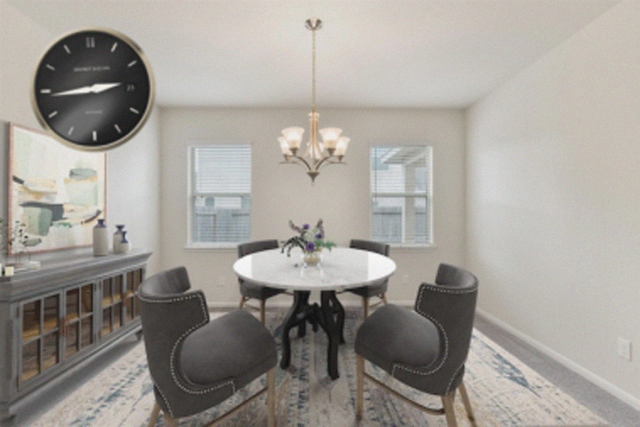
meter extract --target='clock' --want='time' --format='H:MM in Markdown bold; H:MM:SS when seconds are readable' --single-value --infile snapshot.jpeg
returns **2:44**
